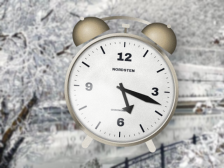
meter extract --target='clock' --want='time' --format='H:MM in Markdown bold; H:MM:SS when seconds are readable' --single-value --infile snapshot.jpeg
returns **5:18**
